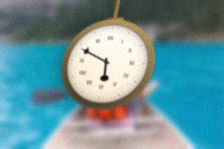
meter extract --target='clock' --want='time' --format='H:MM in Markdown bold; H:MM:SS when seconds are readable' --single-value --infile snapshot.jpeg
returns **5:49**
